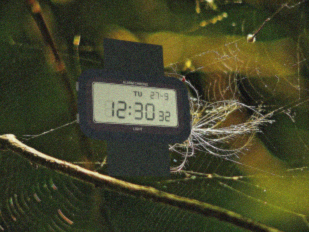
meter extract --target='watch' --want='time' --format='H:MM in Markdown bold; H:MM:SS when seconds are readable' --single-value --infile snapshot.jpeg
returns **12:30:32**
